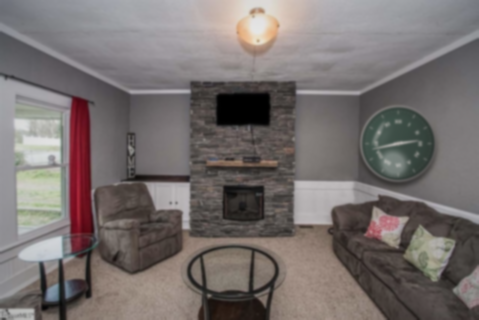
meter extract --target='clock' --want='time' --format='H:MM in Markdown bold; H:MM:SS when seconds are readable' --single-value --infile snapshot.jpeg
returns **2:43**
